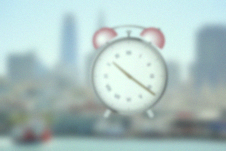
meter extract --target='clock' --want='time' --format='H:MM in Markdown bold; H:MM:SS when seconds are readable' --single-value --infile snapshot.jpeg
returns **10:21**
